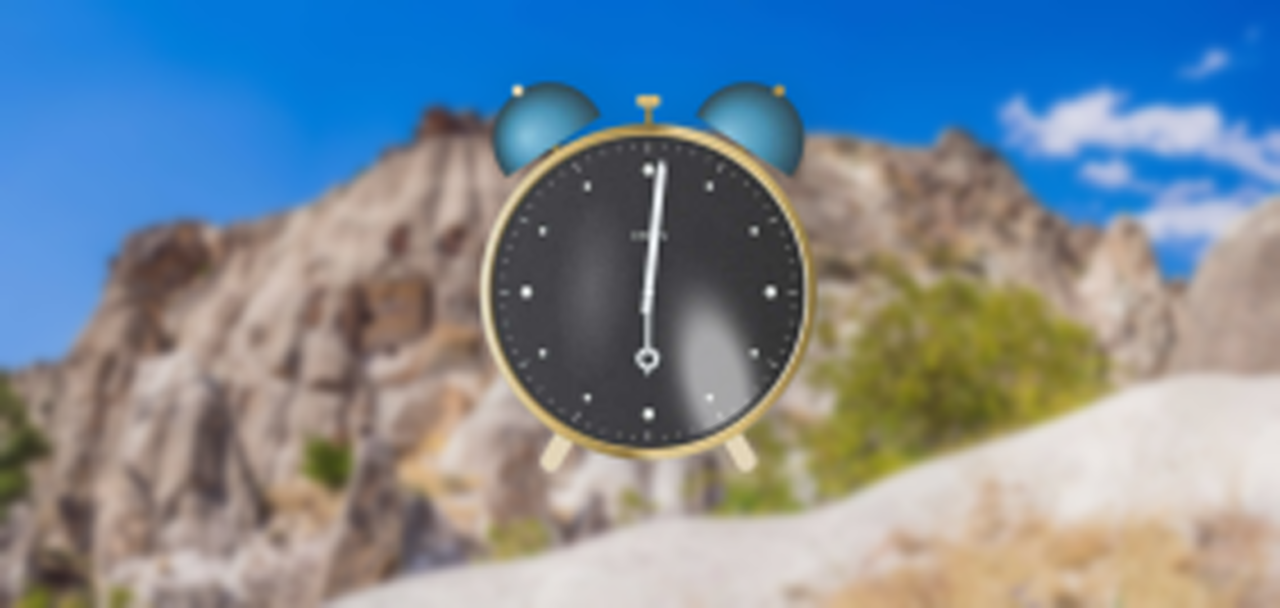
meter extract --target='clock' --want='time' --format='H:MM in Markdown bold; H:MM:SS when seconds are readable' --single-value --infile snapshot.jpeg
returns **6:01**
